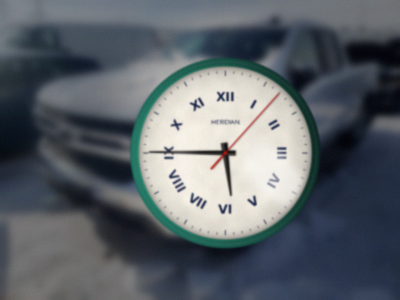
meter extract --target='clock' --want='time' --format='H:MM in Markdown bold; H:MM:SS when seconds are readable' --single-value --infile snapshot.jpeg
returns **5:45:07**
